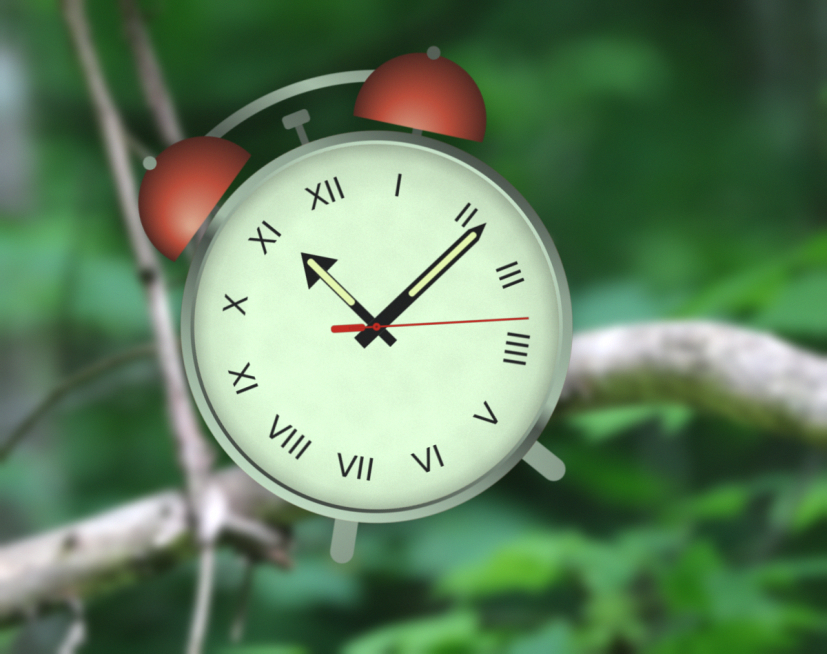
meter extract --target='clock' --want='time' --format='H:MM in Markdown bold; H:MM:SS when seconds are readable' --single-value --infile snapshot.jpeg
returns **11:11:18**
